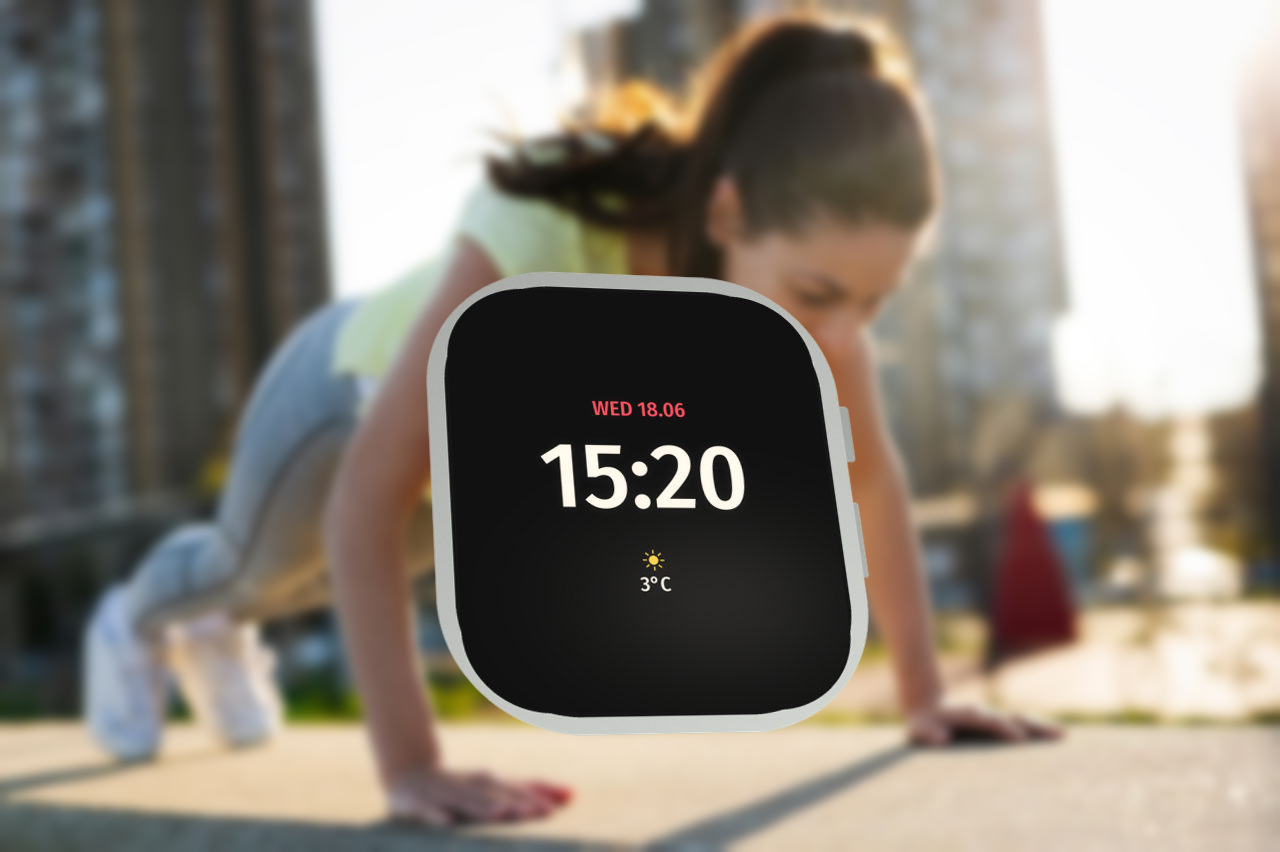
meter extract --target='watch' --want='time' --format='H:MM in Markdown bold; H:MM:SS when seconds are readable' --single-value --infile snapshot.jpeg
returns **15:20**
